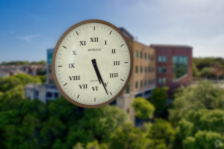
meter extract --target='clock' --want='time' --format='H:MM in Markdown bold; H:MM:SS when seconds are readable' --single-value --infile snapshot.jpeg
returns **5:26**
